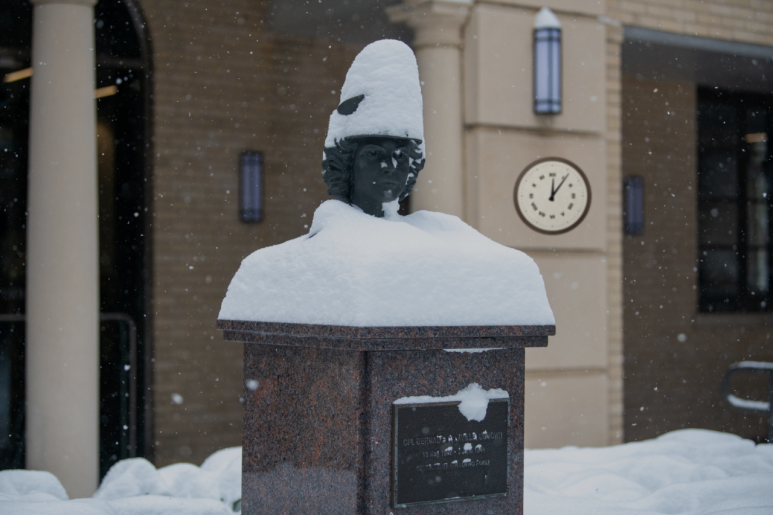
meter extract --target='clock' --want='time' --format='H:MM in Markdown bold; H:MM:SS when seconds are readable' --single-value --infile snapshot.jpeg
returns **12:06**
